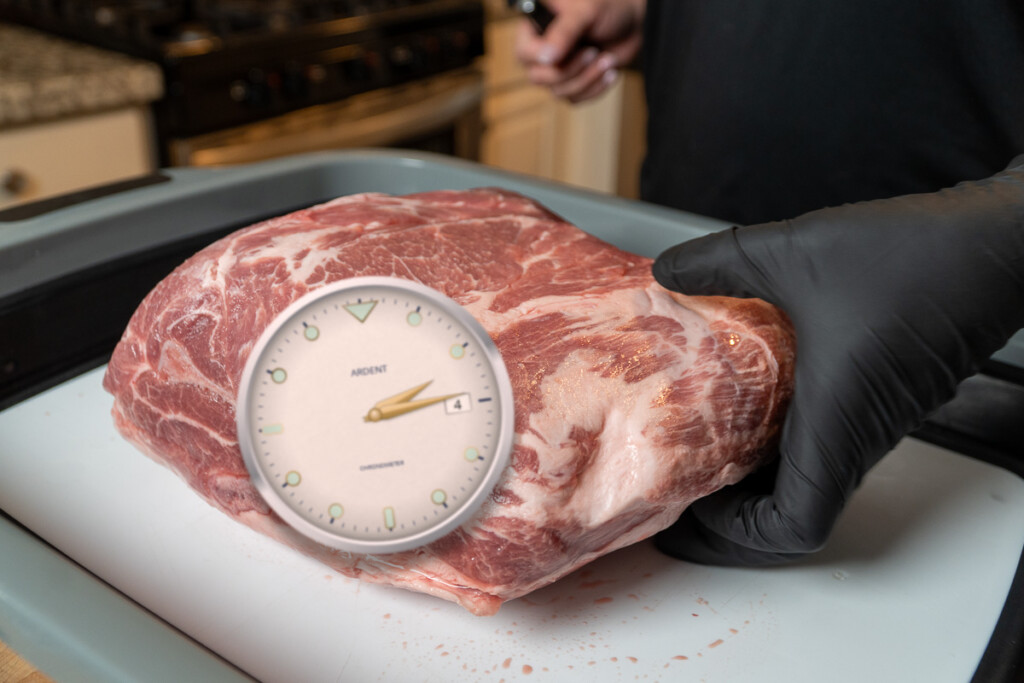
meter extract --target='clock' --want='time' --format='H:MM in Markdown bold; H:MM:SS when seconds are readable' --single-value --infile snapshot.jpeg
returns **2:14**
